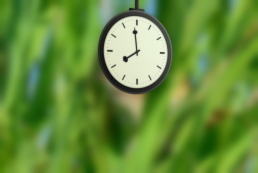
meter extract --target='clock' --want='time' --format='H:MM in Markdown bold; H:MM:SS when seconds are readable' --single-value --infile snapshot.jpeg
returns **7:59**
